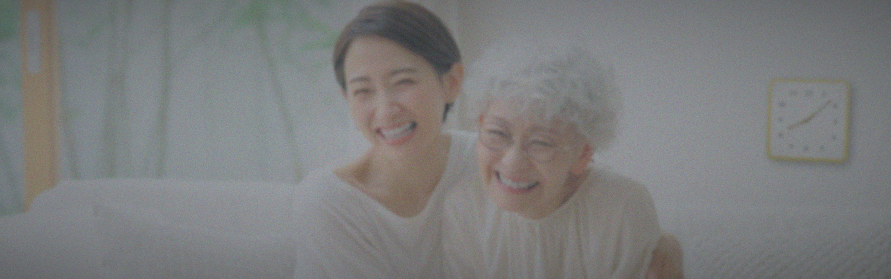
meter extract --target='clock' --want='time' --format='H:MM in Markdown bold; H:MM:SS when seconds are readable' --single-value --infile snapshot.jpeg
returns **8:08**
